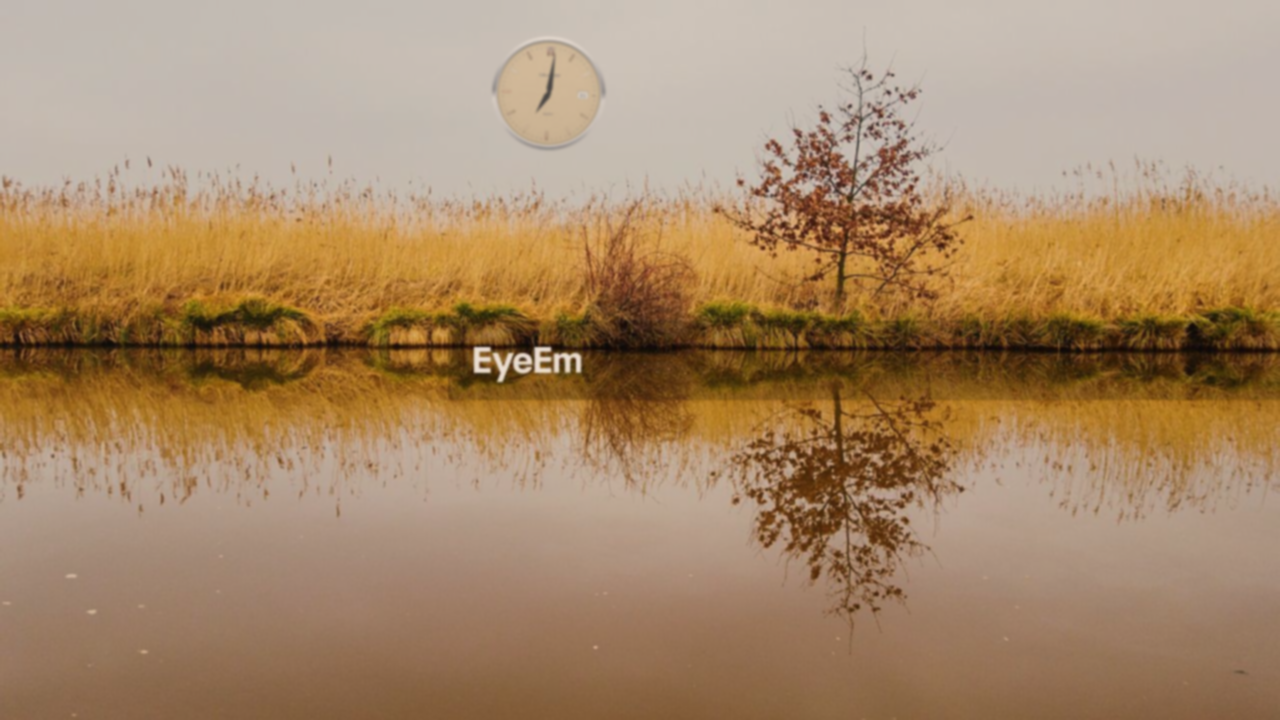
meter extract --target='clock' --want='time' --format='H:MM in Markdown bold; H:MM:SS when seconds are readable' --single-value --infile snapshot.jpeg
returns **7:01**
